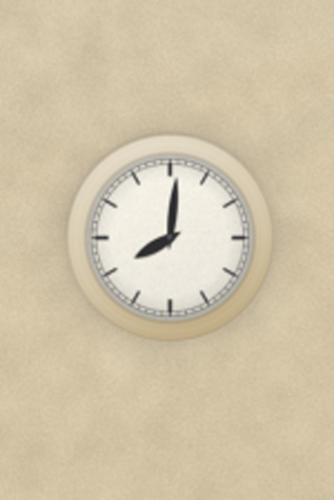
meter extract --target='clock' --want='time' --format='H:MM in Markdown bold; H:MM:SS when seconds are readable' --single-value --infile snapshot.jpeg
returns **8:01**
